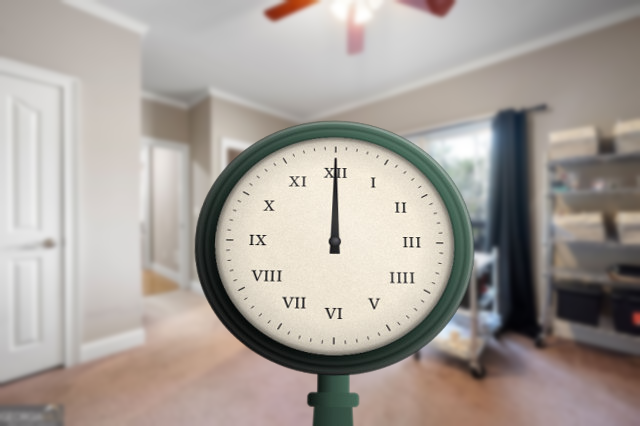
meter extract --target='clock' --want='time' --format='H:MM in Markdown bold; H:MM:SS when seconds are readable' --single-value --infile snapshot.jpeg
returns **12:00**
